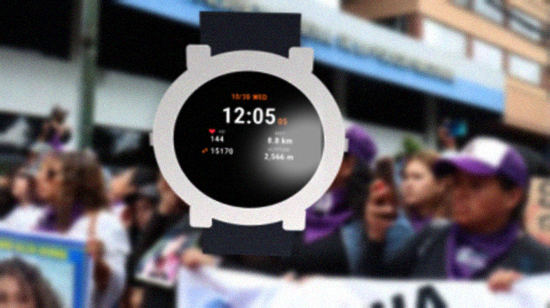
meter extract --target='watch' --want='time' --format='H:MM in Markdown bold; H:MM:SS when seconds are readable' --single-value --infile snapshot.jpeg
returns **12:05**
